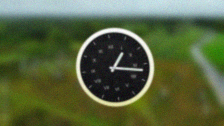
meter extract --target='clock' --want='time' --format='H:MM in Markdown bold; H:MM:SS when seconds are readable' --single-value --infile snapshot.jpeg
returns **1:17**
